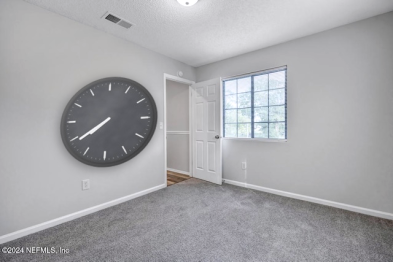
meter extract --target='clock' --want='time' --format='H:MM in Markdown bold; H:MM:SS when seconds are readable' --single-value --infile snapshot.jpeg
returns **7:39**
